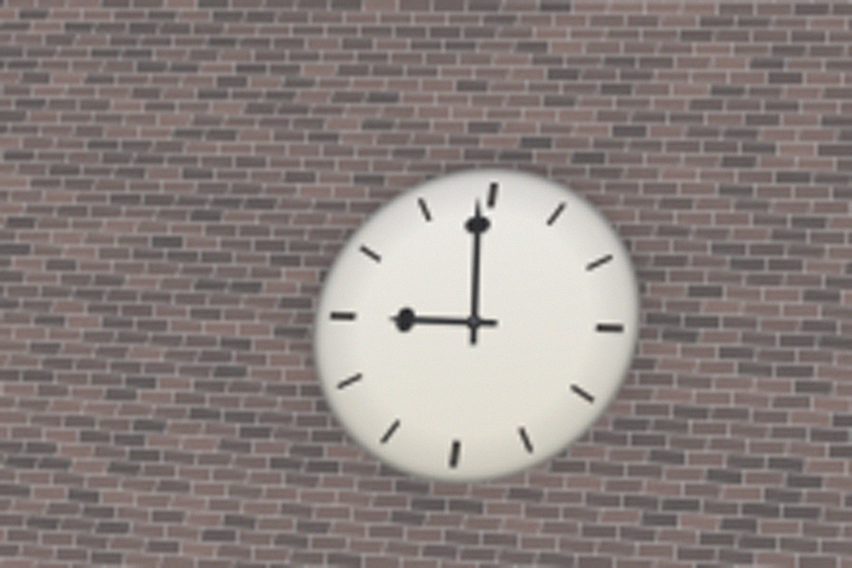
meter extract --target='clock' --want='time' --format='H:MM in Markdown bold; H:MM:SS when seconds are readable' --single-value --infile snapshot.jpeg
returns **8:59**
